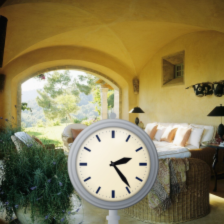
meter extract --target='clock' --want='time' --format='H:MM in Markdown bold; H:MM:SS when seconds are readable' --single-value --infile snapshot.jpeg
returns **2:24**
